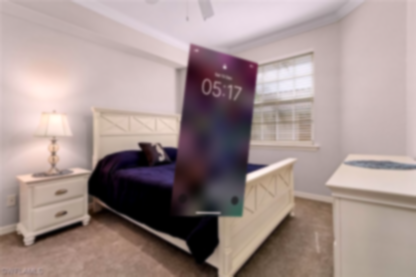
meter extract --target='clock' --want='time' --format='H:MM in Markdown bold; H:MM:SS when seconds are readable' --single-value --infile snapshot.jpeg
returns **5:17**
